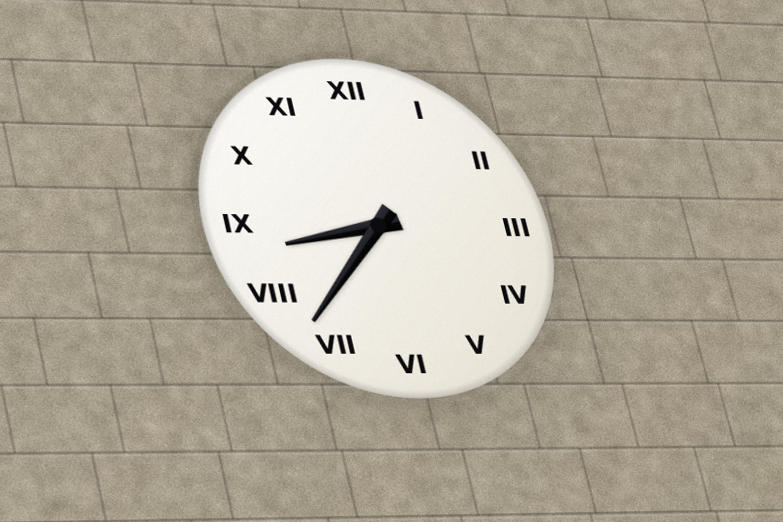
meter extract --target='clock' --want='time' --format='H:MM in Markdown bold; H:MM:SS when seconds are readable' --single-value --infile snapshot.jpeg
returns **8:37**
